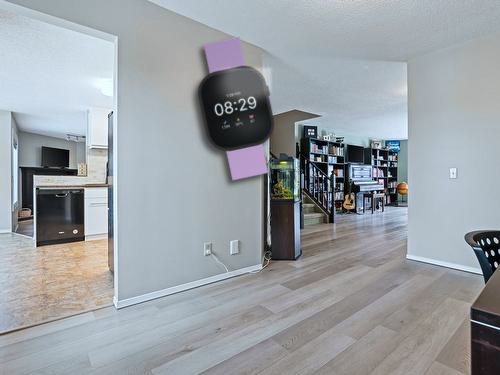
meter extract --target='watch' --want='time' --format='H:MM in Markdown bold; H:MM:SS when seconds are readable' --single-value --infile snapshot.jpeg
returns **8:29**
